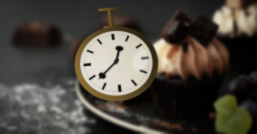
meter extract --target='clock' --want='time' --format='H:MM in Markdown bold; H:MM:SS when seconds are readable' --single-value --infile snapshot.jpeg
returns **12:38**
